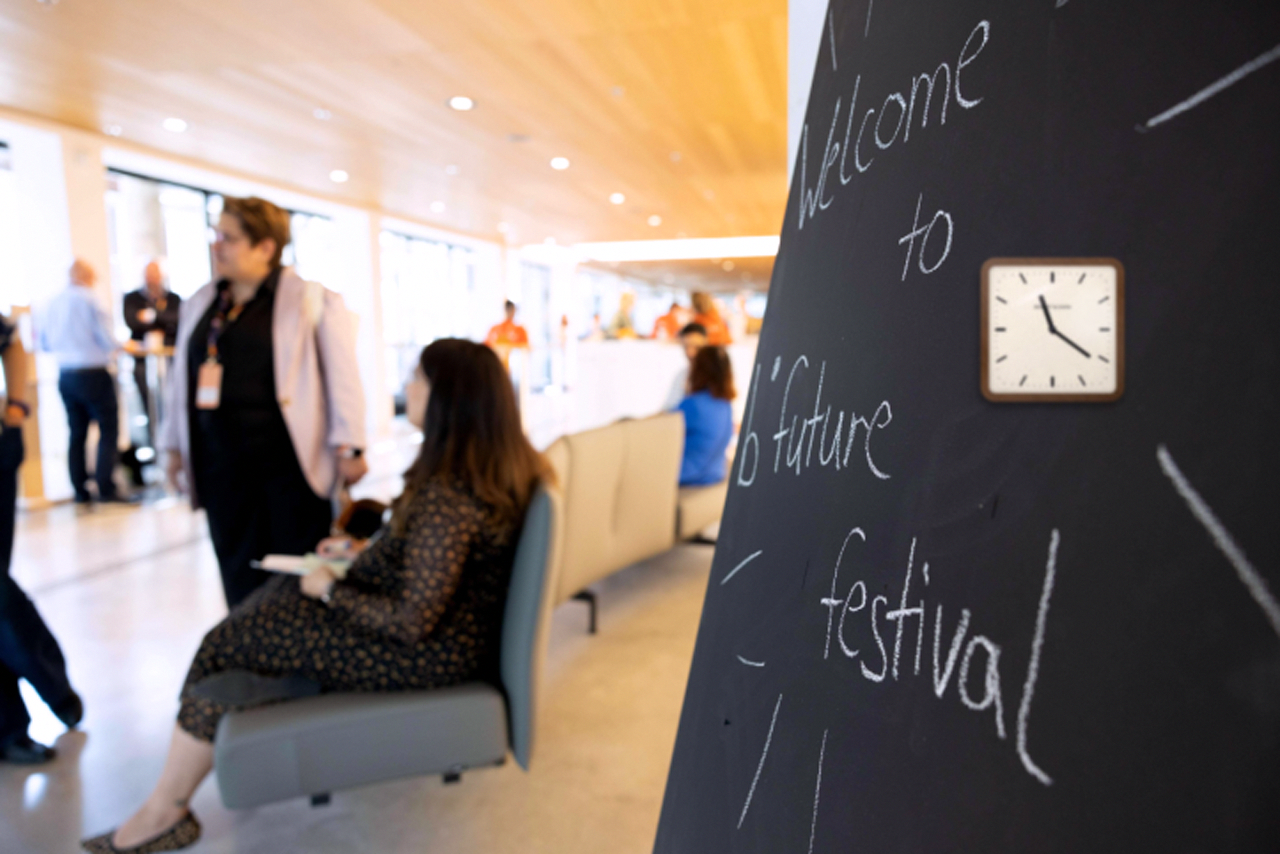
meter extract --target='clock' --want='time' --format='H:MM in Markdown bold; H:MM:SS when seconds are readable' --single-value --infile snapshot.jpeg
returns **11:21**
